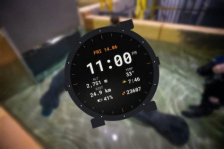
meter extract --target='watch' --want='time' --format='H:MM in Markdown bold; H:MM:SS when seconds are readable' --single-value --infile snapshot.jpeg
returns **11:00**
